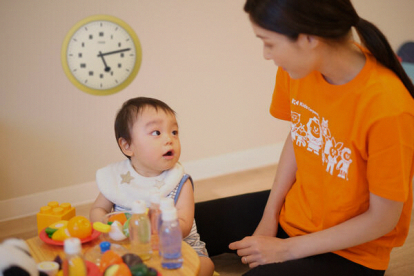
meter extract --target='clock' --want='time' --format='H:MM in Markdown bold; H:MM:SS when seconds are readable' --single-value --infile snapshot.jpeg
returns **5:13**
